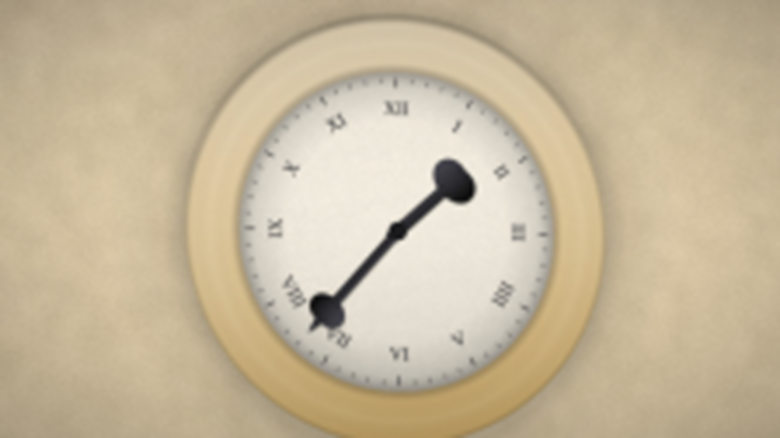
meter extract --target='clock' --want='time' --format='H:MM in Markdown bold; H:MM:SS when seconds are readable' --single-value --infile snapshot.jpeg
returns **1:37**
